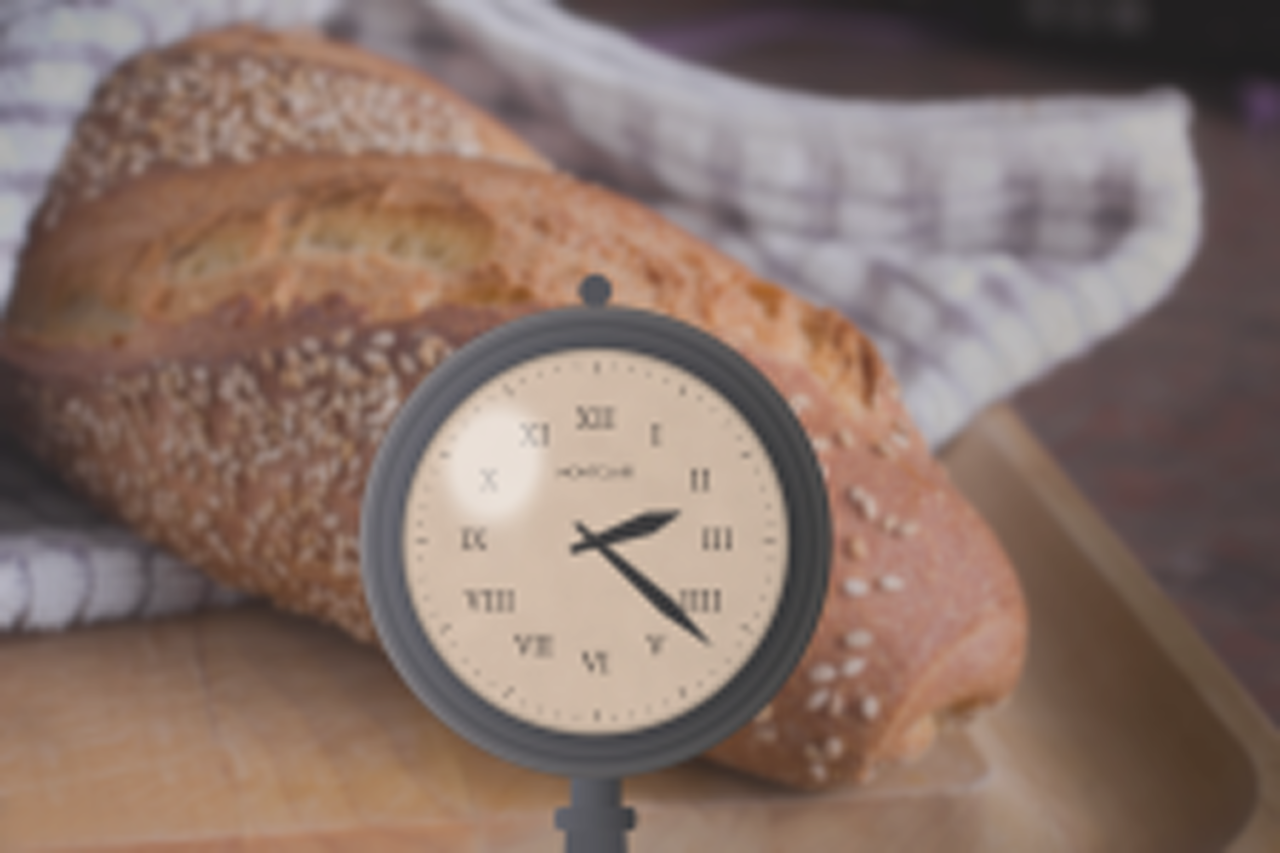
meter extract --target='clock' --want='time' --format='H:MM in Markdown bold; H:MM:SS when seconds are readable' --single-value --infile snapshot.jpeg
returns **2:22**
